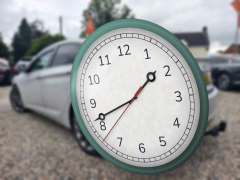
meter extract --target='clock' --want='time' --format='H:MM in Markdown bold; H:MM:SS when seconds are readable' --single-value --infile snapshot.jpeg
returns **1:41:38**
